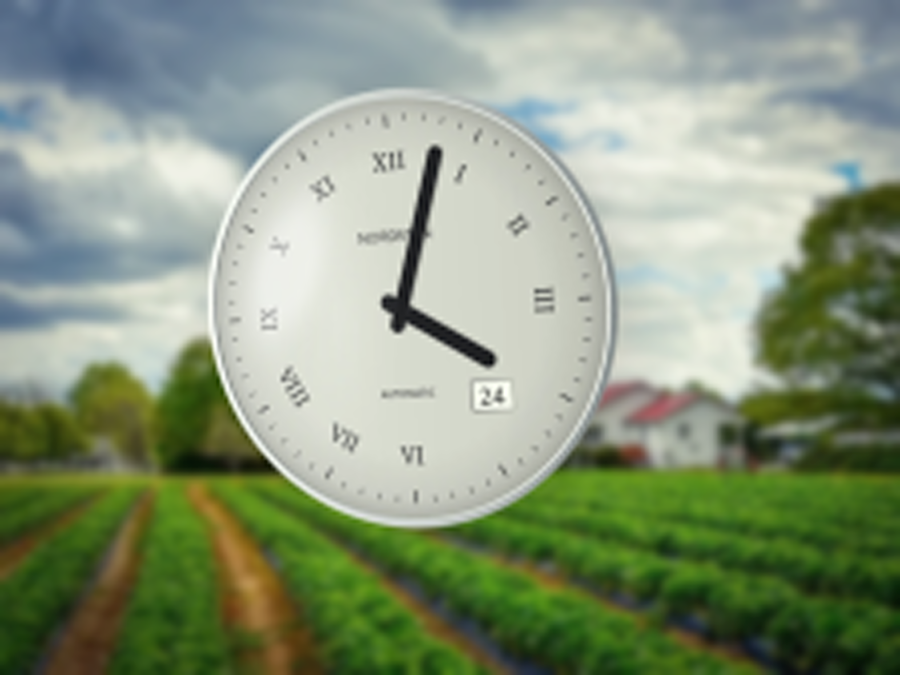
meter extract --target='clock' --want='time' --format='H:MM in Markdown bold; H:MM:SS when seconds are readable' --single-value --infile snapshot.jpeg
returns **4:03**
